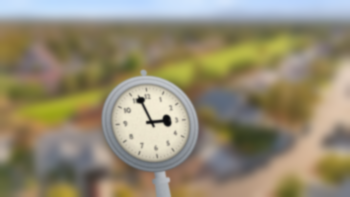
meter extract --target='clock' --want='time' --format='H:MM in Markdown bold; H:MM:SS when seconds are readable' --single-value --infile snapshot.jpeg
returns **2:57**
